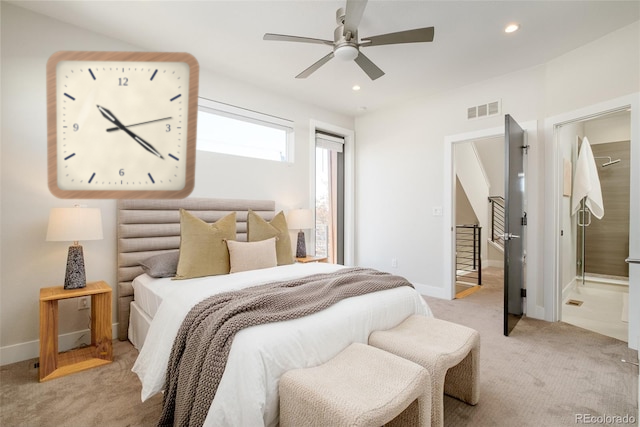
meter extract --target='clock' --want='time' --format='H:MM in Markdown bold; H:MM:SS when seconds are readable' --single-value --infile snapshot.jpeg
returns **10:21:13**
